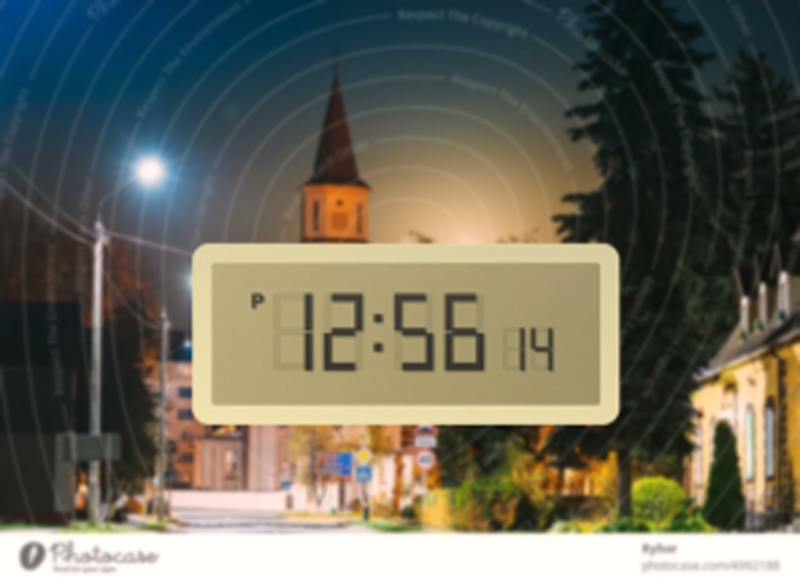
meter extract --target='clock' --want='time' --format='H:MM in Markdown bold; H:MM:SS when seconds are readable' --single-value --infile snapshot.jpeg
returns **12:56:14**
